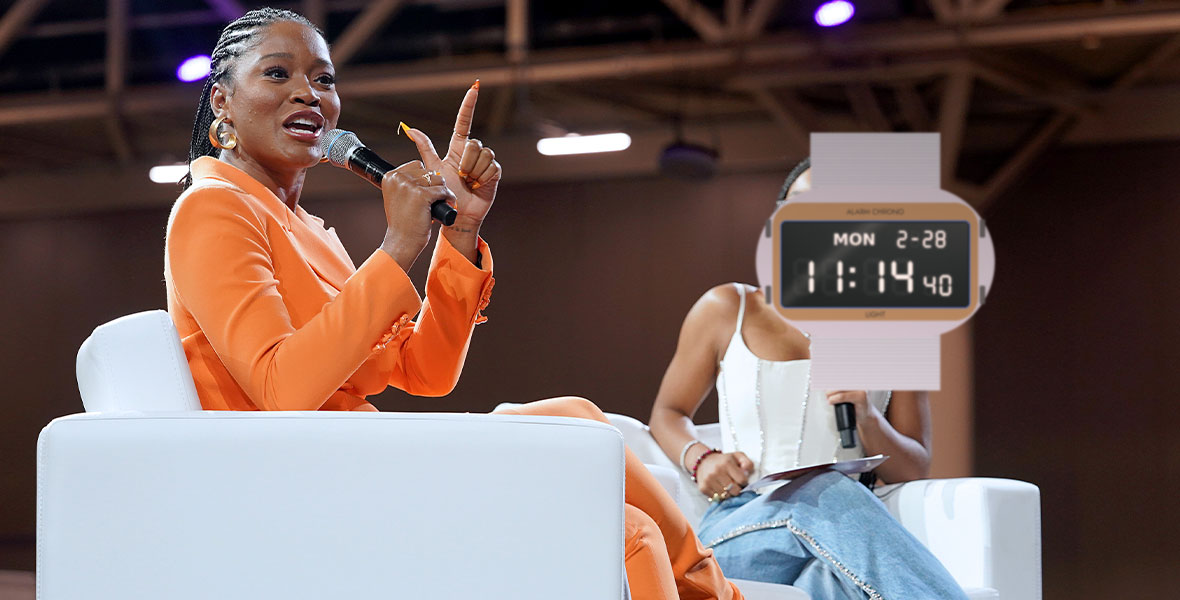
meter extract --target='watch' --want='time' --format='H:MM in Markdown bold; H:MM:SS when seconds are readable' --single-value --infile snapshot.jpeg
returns **11:14:40**
